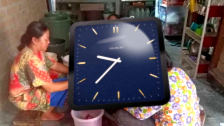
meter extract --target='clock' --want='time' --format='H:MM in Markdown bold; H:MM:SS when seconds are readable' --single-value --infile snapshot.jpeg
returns **9:37**
